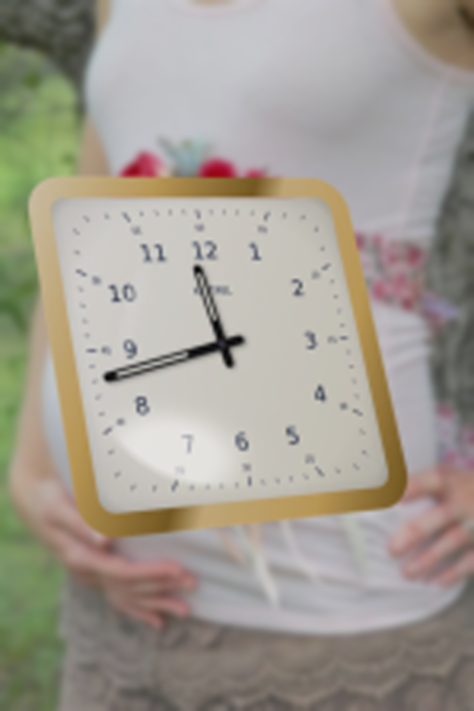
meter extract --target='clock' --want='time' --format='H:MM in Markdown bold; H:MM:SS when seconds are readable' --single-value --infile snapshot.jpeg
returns **11:43**
